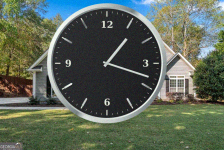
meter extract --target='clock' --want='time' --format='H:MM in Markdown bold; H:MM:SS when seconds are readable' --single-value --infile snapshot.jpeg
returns **1:18**
